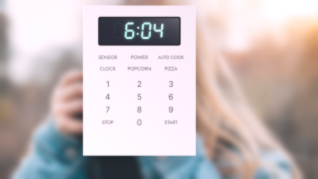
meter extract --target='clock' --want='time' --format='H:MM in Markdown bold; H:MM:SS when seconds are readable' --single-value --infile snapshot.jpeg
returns **6:04**
